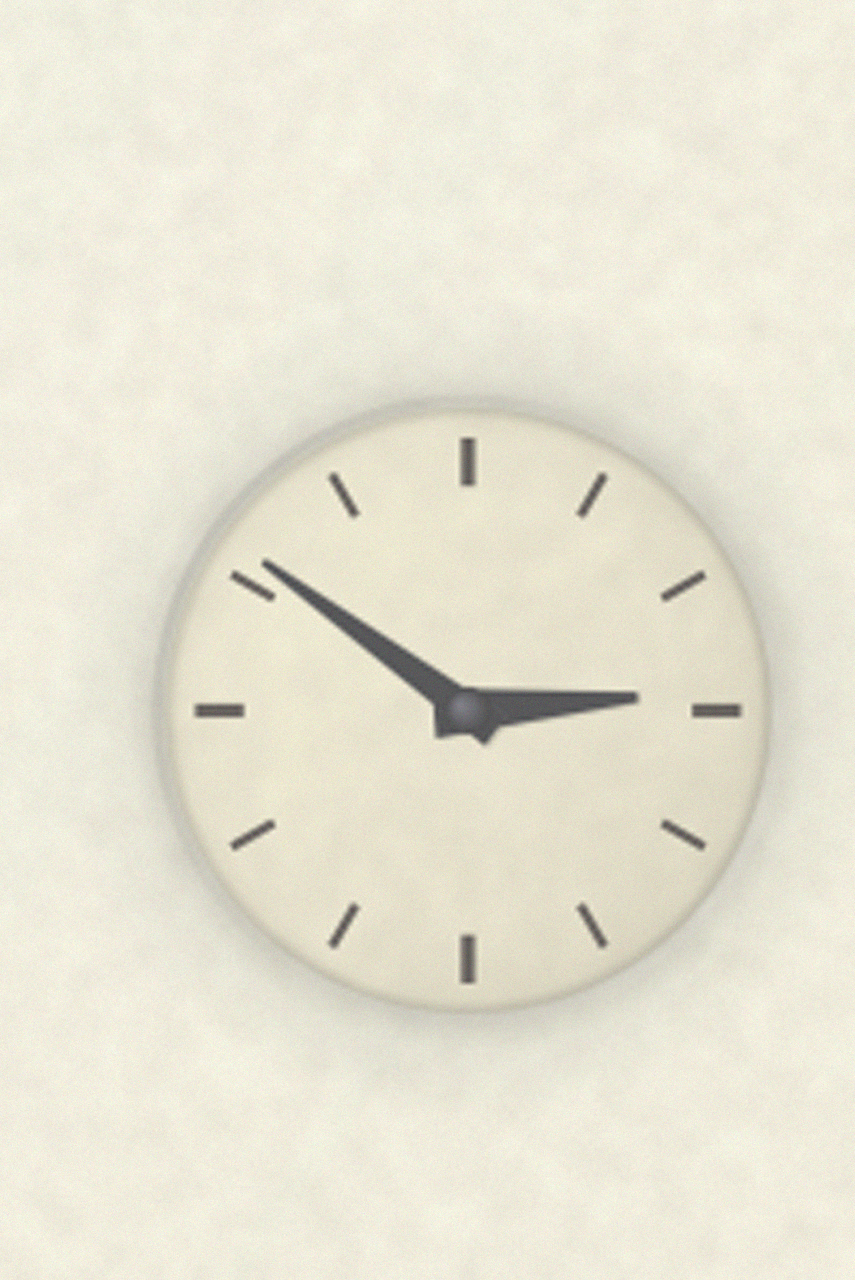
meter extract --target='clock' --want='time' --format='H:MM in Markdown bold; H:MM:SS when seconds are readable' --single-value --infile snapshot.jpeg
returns **2:51**
